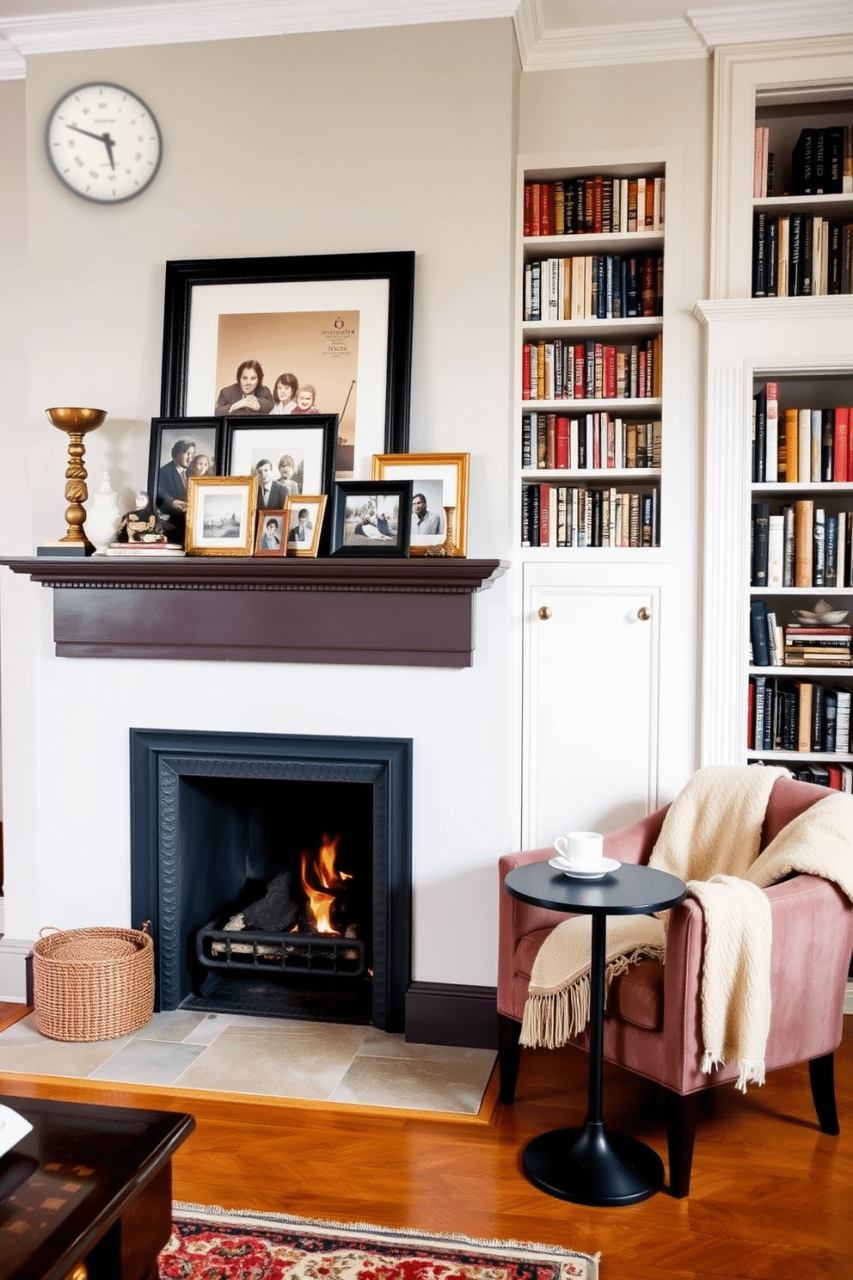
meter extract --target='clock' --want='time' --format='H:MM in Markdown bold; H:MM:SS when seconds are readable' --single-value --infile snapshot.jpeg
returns **5:49**
